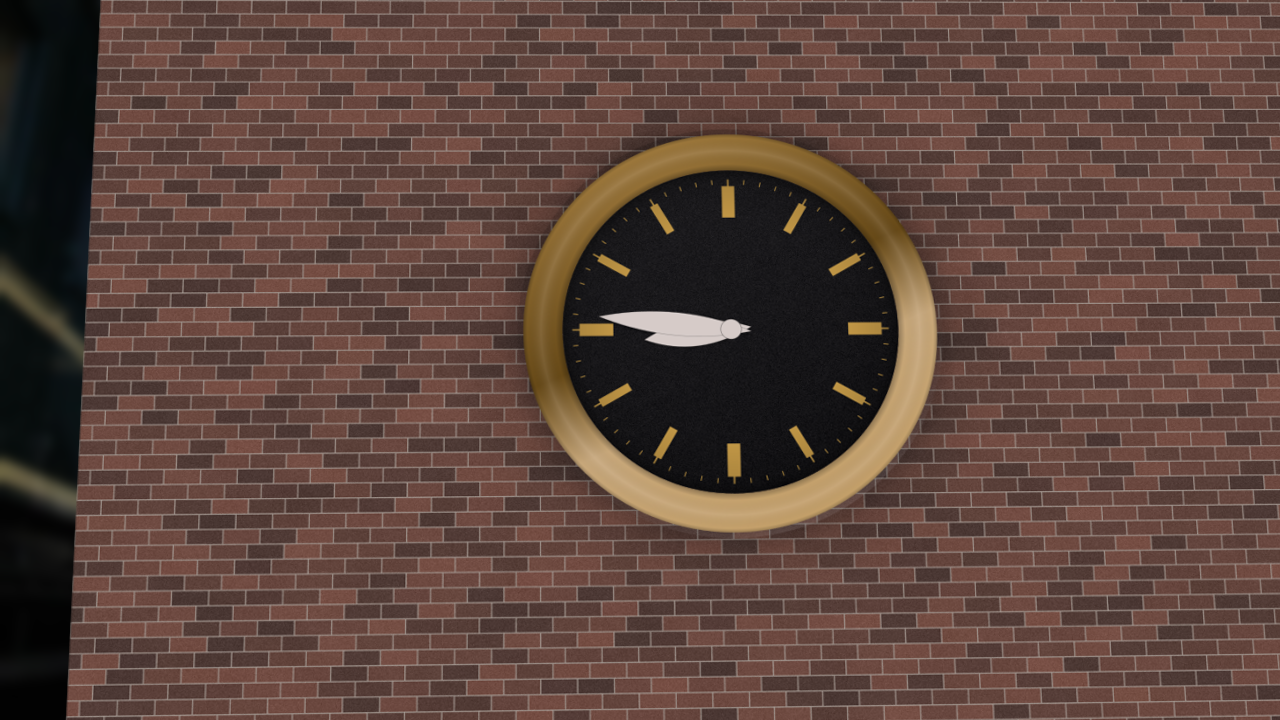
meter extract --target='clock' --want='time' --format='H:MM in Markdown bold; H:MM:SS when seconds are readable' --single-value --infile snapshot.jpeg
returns **8:46**
